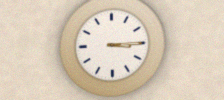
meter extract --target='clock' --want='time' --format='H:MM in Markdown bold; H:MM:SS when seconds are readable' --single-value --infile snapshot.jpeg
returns **3:15**
